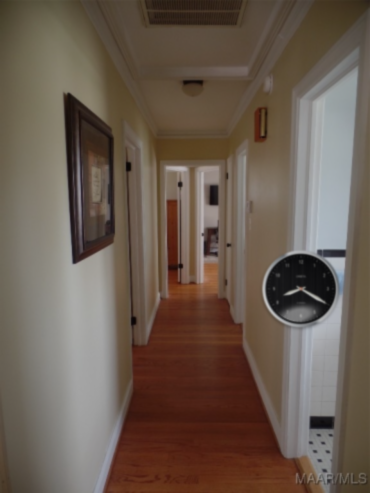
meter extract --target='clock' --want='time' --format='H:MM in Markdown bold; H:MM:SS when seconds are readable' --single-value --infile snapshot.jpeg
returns **8:20**
